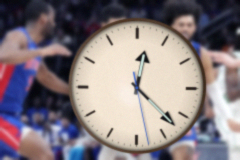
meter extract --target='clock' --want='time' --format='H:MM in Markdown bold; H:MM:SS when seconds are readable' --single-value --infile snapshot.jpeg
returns **12:22:28**
